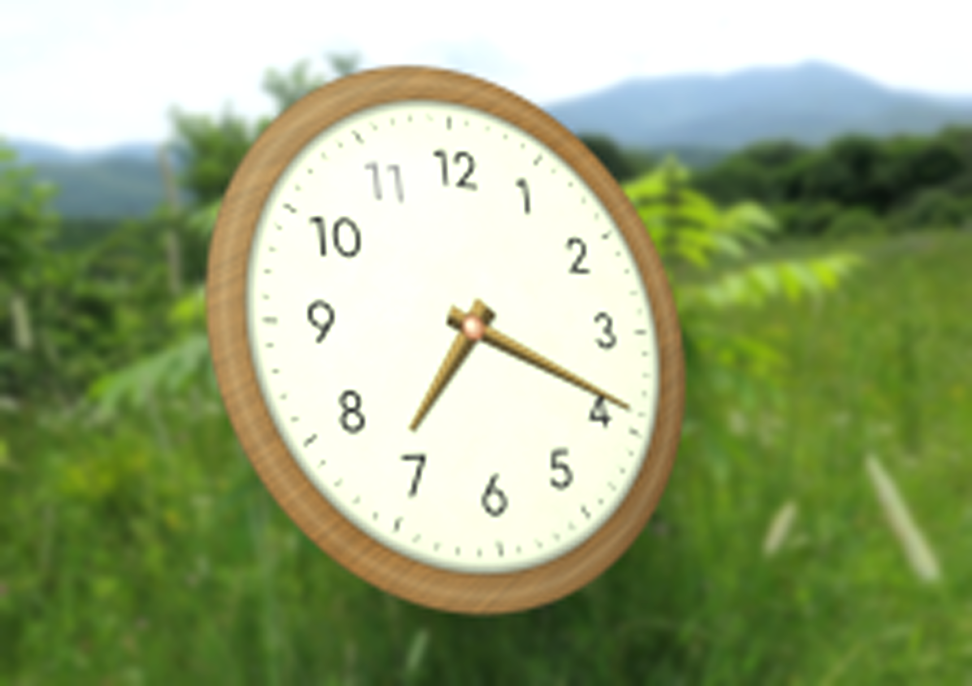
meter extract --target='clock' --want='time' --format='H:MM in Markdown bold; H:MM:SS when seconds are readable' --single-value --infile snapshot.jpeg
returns **7:19**
